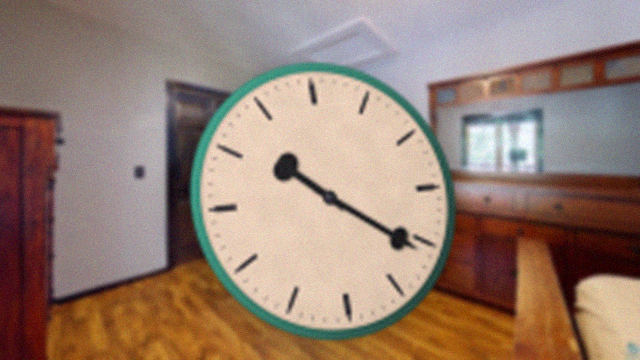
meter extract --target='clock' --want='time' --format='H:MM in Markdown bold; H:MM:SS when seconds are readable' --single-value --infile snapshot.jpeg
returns **10:21**
